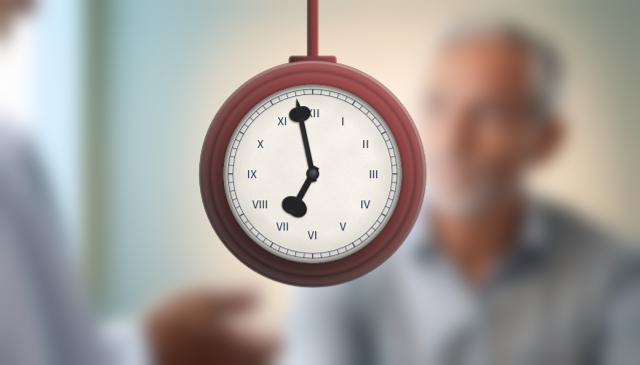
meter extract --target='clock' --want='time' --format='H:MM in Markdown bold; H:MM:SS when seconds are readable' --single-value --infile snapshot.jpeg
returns **6:58**
